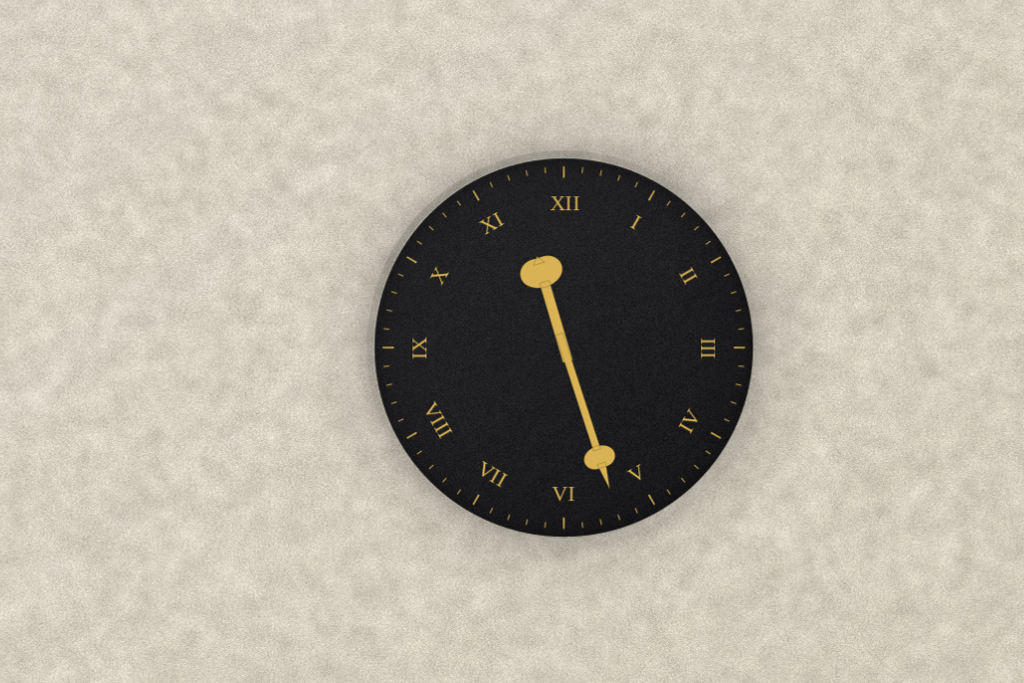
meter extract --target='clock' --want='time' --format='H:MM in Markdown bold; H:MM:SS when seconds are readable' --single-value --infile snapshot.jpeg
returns **11:27**
